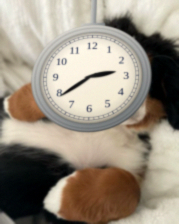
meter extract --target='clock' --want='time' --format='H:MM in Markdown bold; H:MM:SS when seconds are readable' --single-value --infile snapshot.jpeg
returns **2:39**
